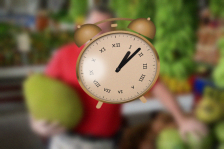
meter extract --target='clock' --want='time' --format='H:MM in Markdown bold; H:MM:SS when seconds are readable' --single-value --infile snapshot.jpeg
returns **1:08**
